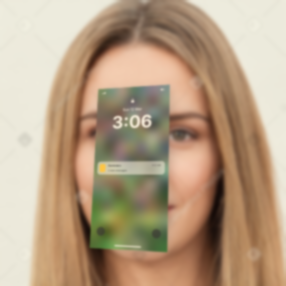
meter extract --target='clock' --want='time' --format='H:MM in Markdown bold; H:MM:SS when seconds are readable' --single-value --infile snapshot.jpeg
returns **3:06**
